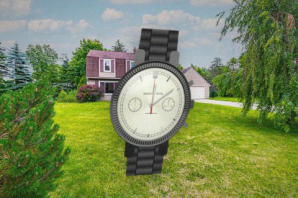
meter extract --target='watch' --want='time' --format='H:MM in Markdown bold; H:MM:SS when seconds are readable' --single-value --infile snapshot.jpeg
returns **12:09**
